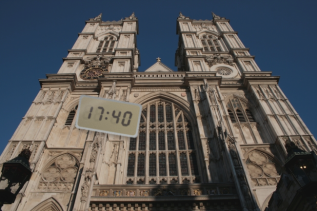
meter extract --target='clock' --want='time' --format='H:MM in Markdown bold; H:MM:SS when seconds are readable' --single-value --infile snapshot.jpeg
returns **17:40**
